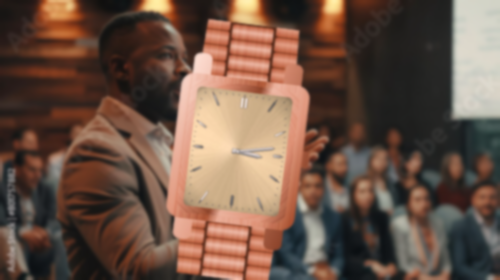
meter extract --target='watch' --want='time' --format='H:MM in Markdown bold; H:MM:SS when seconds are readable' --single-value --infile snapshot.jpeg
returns **3:13**
